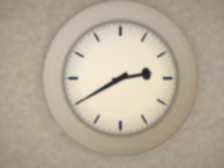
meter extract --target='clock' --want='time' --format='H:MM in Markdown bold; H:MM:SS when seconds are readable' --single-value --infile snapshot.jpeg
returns **2:40**
